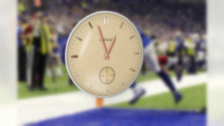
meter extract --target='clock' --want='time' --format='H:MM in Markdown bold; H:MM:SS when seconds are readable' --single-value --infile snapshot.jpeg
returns **12:57**
